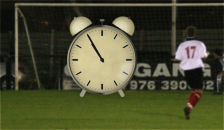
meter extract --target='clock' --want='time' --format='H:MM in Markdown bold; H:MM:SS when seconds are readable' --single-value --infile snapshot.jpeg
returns **10:55**
